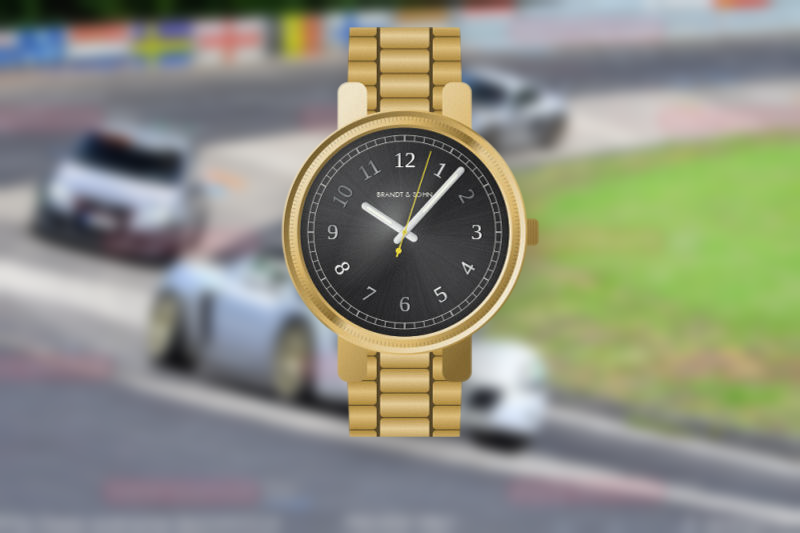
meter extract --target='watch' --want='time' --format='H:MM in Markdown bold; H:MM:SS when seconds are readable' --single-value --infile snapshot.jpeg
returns **10:07:03**
